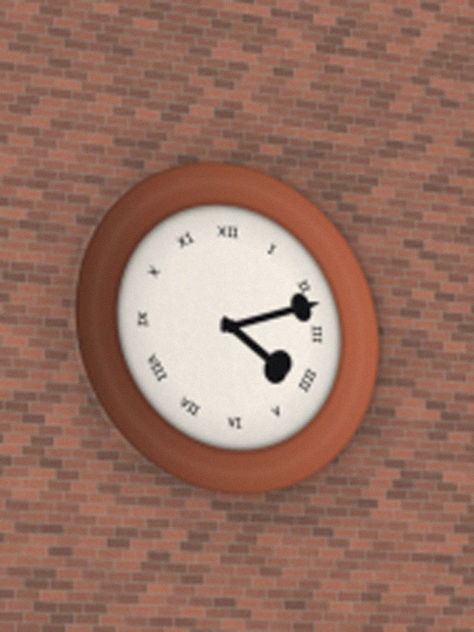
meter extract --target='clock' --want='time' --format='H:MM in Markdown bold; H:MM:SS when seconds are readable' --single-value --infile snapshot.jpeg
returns **4:12**
